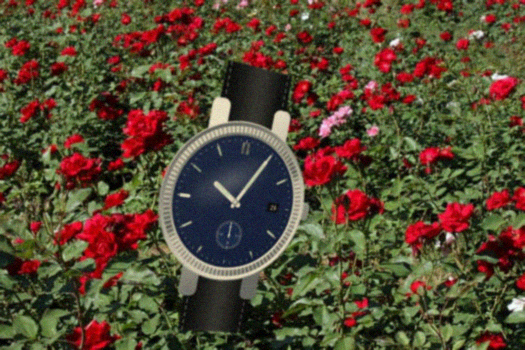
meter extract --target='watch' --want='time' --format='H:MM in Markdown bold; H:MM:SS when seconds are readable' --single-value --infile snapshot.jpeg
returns **10:05**
